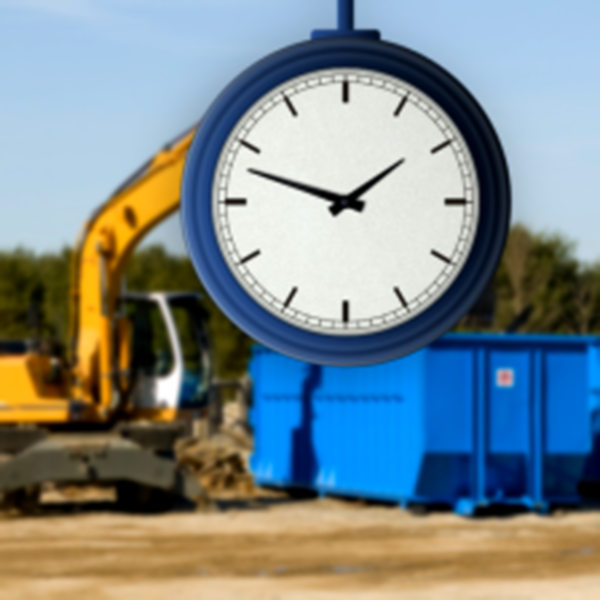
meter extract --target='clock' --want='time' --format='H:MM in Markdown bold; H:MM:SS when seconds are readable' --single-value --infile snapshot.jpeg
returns **1:48**
